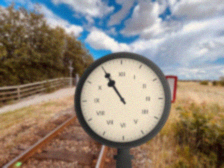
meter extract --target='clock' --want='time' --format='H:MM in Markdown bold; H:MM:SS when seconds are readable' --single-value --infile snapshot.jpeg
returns **10:55**
